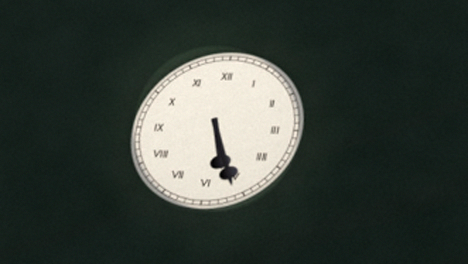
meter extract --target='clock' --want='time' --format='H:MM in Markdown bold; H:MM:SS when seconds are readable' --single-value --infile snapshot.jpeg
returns **5:26**
